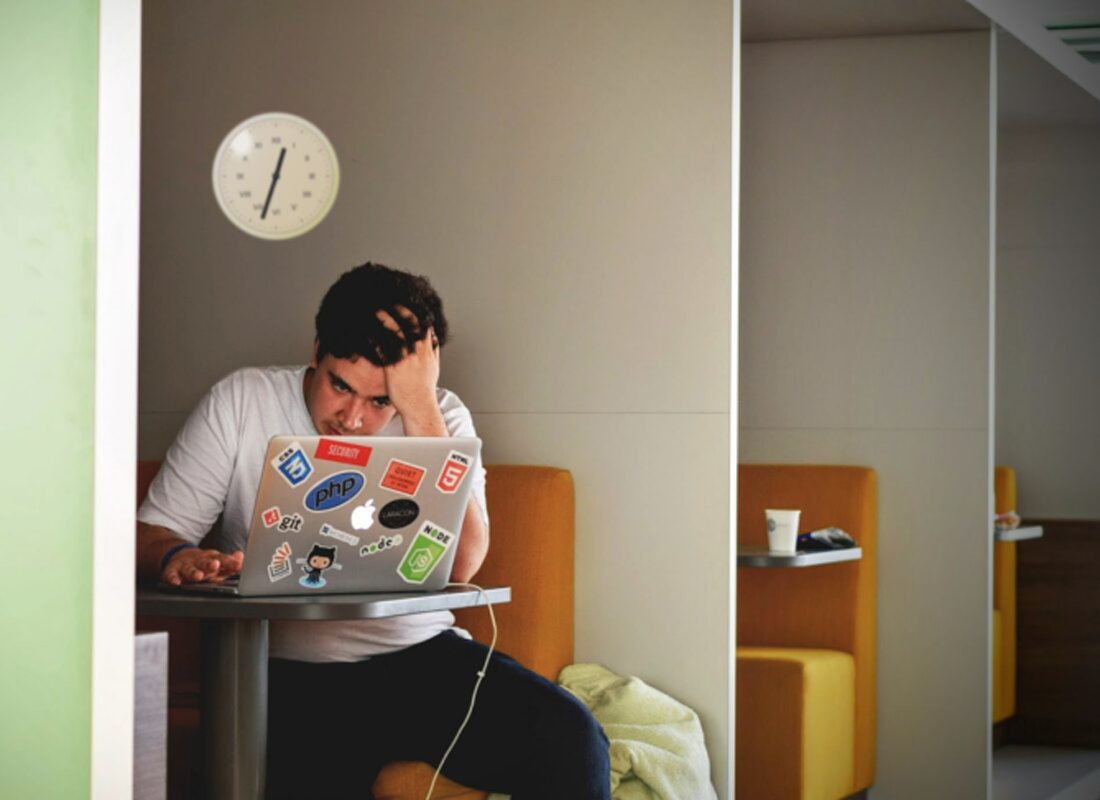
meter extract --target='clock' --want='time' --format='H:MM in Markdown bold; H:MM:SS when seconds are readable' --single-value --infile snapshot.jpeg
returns **12:33**
